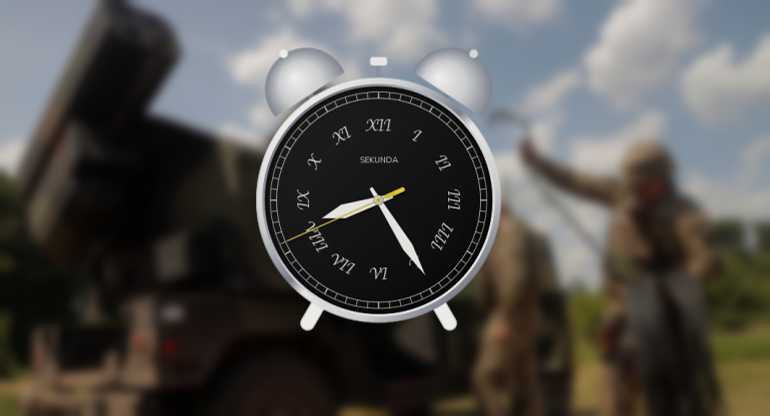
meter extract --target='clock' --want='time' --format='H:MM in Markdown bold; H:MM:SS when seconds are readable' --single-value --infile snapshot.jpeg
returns **8:24:41**
